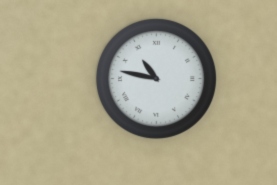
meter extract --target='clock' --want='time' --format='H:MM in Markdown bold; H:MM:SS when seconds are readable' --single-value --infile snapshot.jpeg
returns **10:47**
